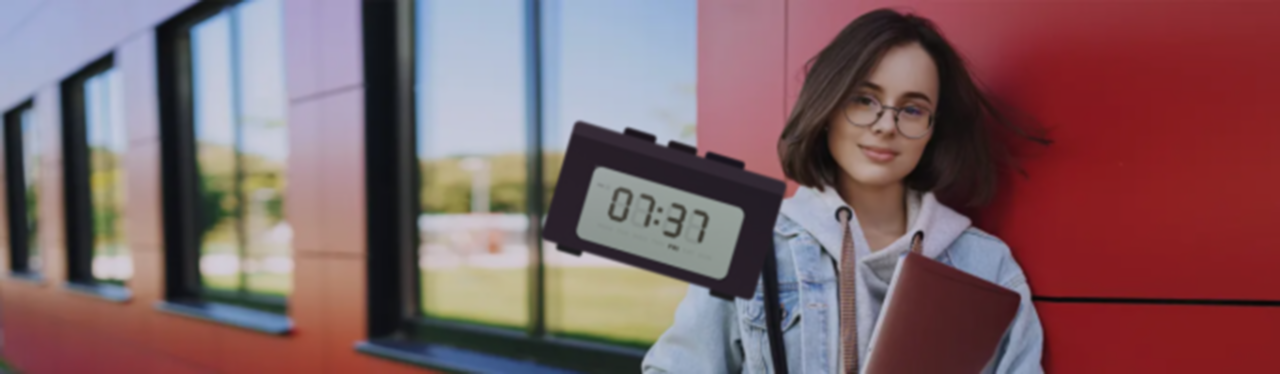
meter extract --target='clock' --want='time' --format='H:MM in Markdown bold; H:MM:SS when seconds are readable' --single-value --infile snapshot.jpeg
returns **7:37**
